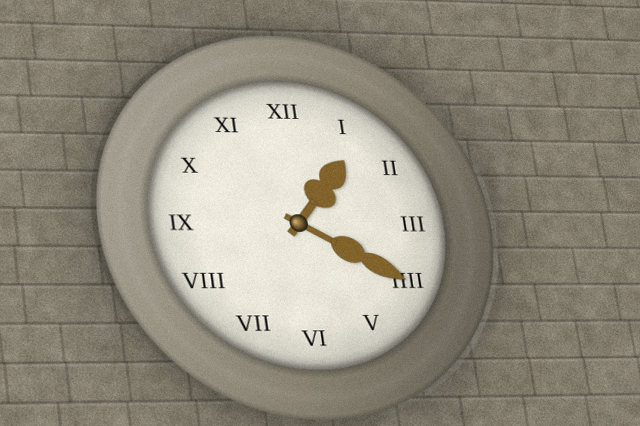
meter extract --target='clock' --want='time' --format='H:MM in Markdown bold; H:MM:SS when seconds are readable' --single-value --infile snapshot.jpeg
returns **1:20**
